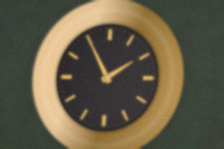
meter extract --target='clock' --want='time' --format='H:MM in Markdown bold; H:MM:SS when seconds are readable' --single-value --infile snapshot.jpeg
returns **1:55**
